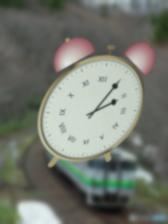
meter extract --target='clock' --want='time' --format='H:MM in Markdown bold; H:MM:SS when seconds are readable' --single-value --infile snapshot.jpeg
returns **2:05**
